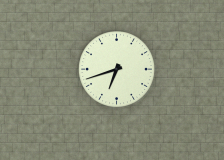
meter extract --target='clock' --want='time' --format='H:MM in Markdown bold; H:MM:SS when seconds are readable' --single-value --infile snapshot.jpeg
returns **6:42**
